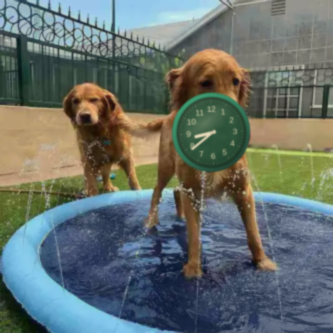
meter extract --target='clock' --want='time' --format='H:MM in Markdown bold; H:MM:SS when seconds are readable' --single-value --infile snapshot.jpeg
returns **8:39**
